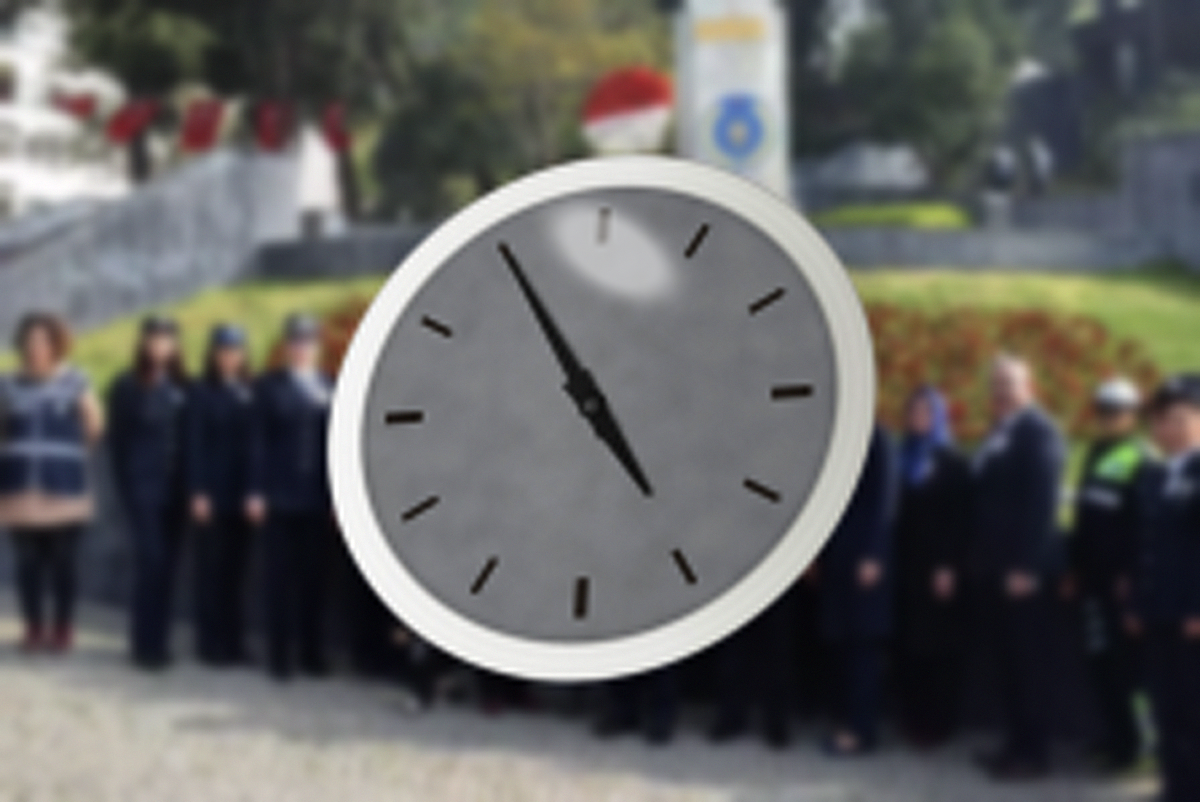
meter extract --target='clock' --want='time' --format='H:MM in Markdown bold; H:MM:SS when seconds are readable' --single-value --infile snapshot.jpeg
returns **4:55**
